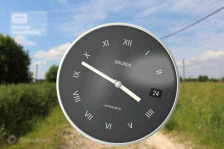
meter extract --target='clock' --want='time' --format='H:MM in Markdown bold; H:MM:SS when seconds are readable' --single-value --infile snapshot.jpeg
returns **3:48**
